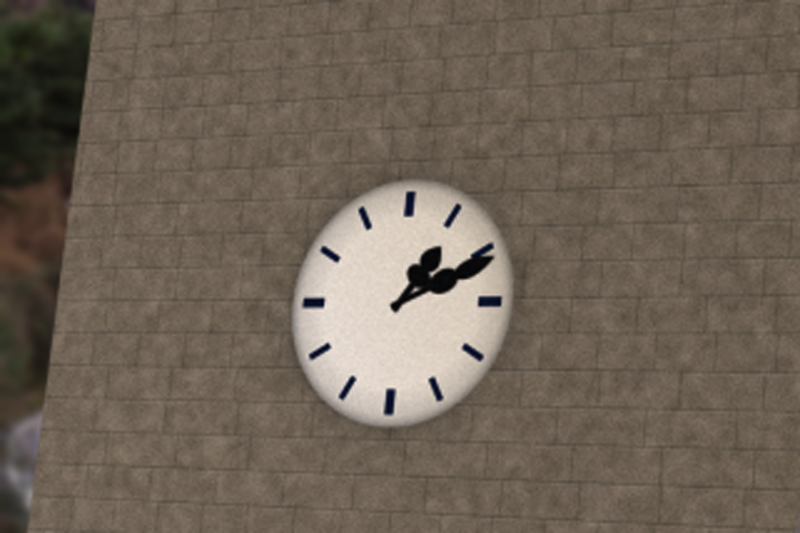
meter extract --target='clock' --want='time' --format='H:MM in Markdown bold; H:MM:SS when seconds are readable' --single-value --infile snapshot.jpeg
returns **1:11**
